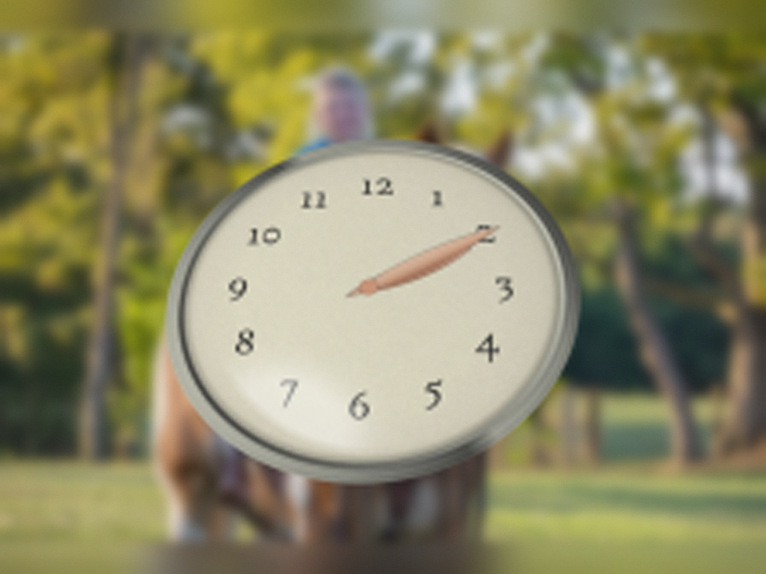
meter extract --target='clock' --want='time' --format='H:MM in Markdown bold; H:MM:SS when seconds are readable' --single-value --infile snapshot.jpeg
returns **2:10**
